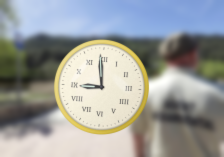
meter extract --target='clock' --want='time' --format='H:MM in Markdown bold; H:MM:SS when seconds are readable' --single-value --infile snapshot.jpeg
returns **8:59**
